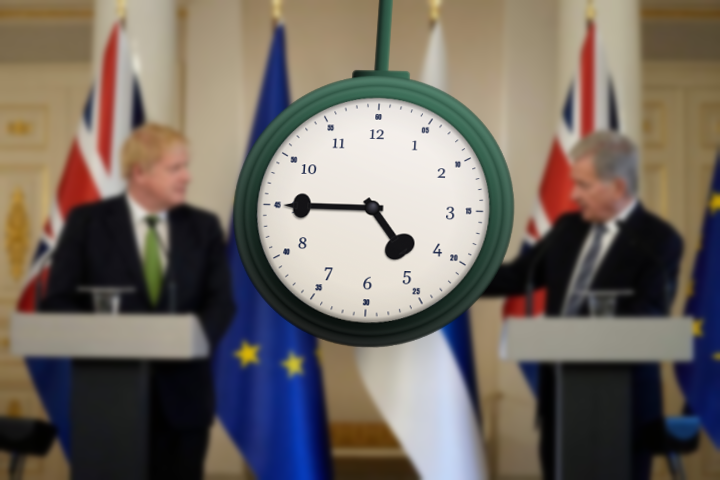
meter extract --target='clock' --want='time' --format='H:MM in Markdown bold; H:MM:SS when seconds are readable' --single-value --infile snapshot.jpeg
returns **4:45**
